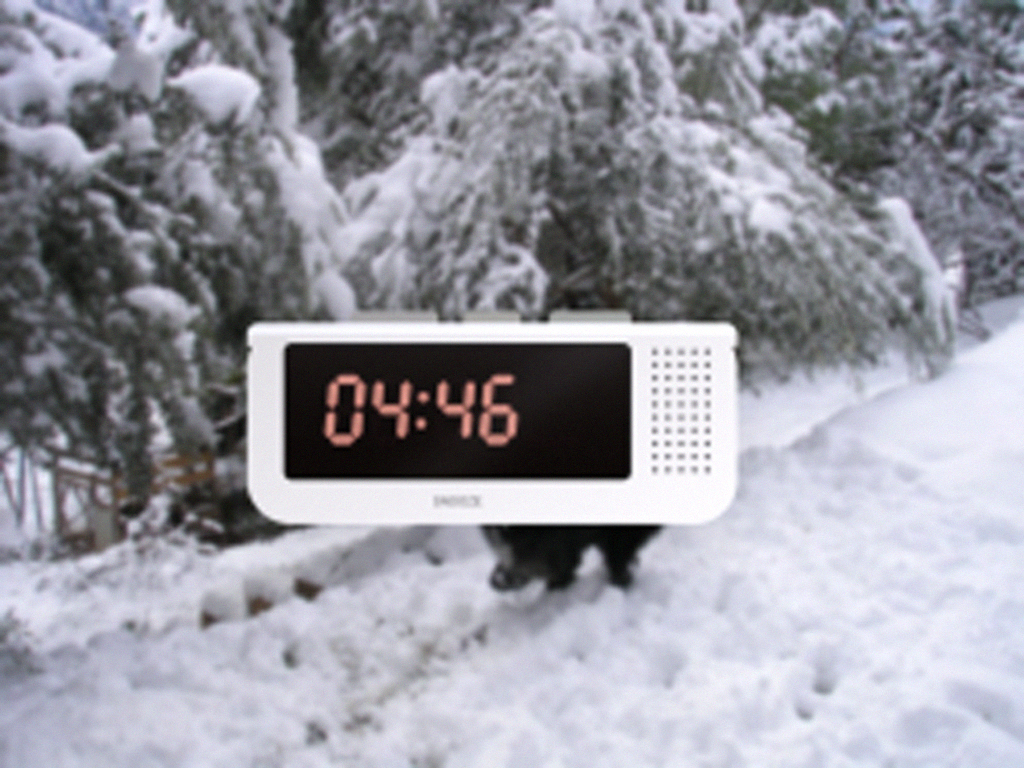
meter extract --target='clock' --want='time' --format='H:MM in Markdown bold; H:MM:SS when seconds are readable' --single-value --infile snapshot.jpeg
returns **4:46**
